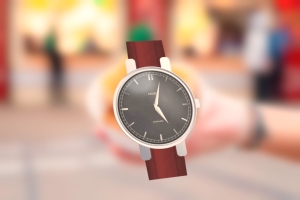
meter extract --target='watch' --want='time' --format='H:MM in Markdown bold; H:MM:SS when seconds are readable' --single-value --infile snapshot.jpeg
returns **5:03**
